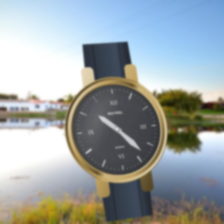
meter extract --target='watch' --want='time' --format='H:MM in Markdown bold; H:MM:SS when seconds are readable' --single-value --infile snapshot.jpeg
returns **10:23**
